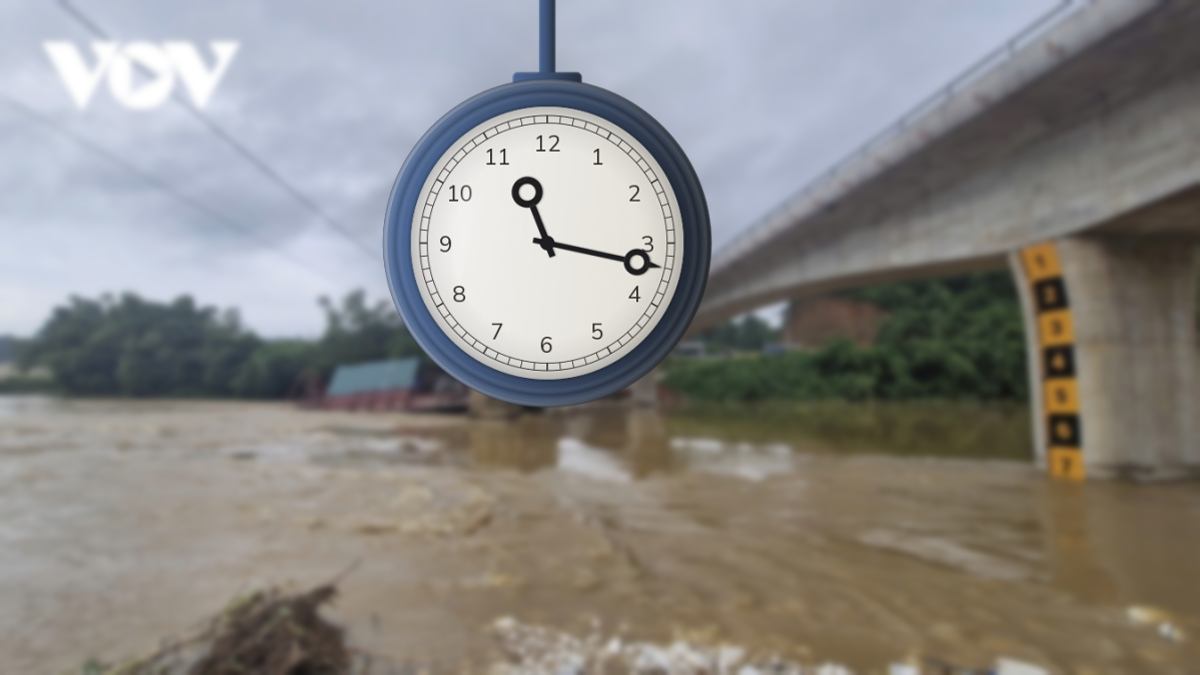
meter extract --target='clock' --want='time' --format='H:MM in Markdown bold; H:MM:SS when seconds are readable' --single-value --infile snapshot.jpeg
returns **11:17**
